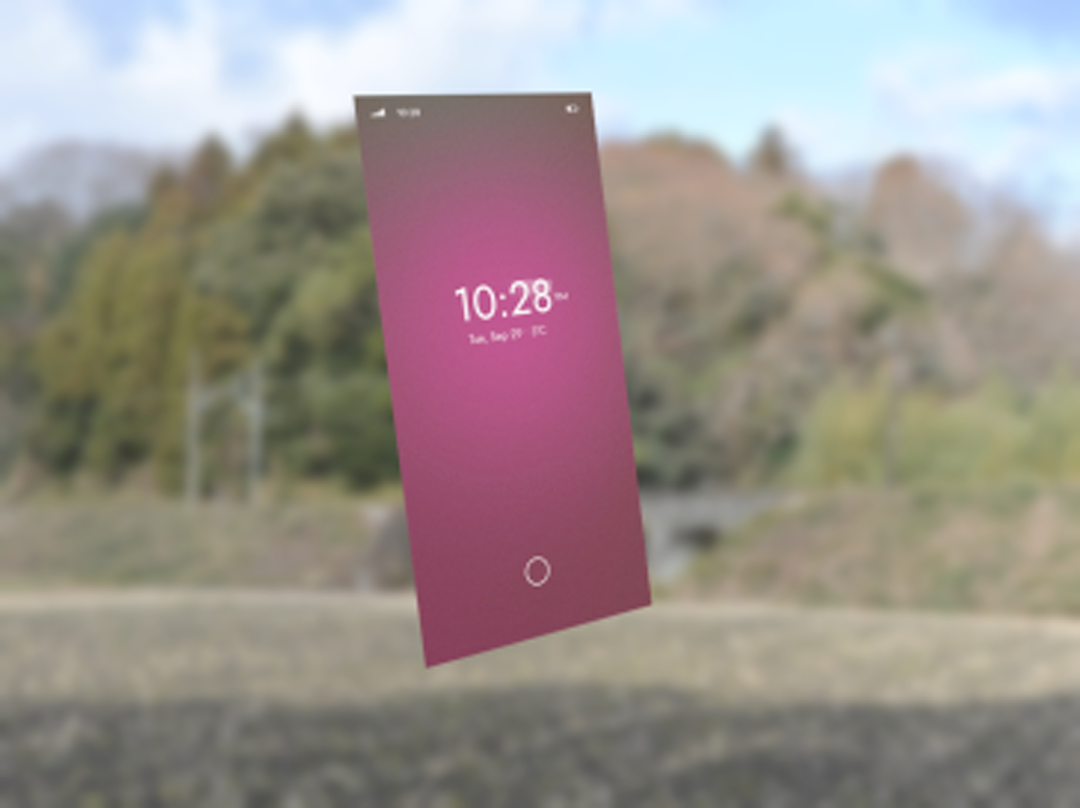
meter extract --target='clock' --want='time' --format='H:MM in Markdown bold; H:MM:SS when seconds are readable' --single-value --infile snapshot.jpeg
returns **10:28**
